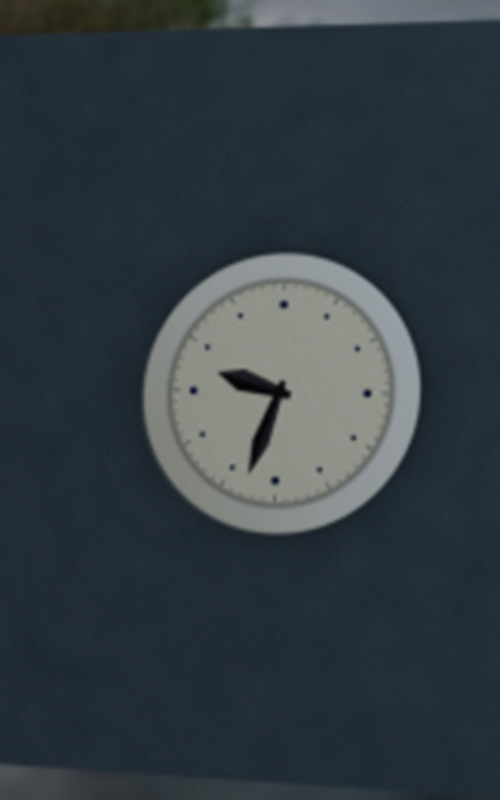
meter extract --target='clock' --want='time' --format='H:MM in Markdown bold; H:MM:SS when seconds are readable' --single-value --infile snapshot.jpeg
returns **9:33**
